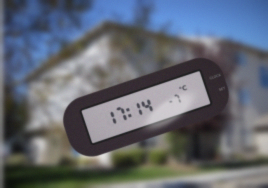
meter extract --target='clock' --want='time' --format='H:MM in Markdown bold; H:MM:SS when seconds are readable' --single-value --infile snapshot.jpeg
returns **17:14**
